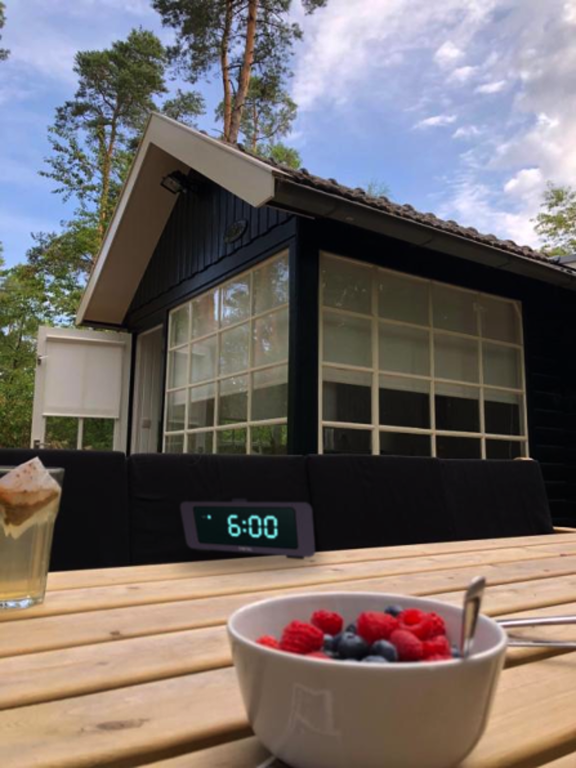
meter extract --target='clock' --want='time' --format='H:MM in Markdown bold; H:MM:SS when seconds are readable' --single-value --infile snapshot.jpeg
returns **6:00**
